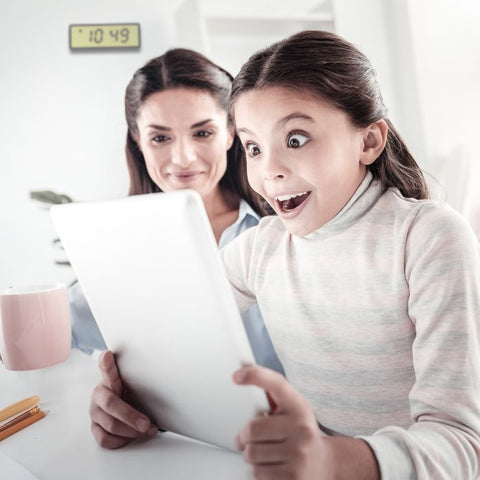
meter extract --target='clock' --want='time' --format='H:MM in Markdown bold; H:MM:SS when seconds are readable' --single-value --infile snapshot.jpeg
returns **10:49**
